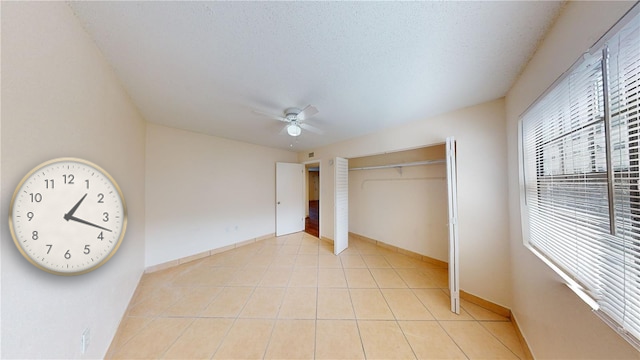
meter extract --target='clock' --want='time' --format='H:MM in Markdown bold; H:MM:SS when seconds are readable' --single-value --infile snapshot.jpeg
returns **1:18**
